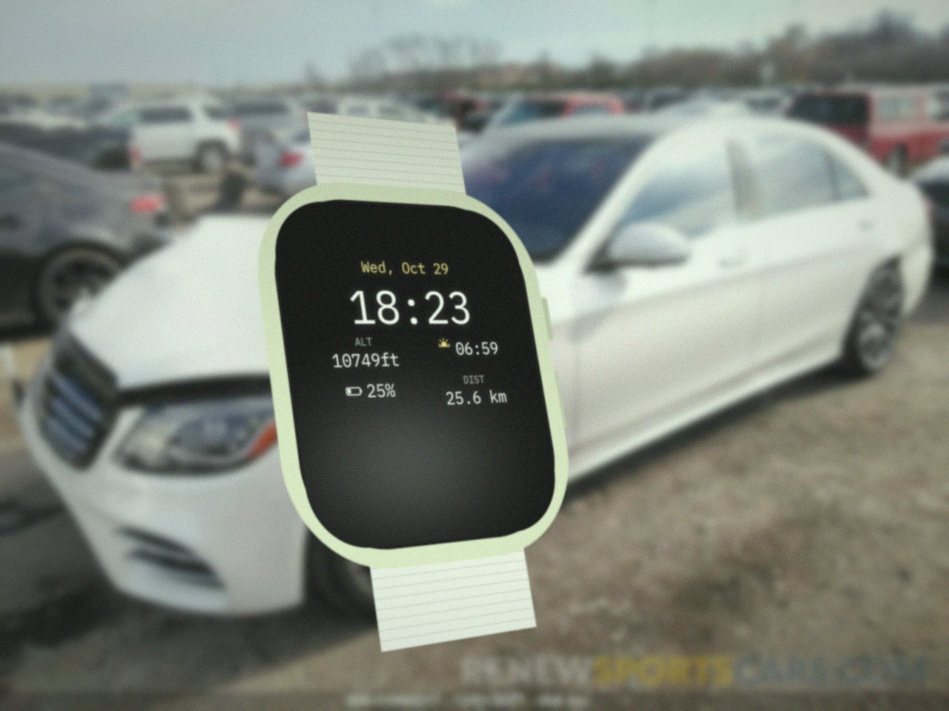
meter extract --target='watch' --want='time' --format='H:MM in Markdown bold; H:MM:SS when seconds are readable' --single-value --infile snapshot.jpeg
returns **18:23**
